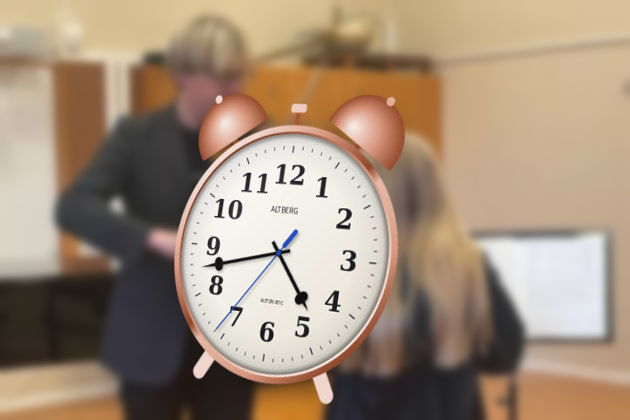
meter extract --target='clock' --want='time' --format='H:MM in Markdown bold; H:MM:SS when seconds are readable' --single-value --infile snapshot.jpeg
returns **4:42:36**
